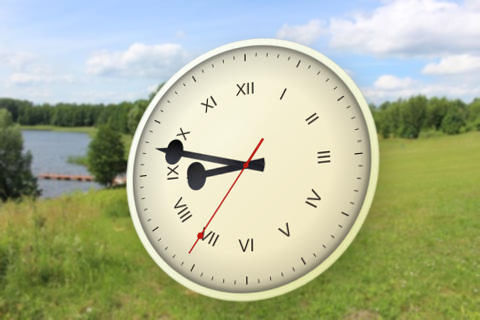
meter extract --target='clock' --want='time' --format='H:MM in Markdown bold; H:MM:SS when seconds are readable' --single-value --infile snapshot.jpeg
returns **8:47:36**
